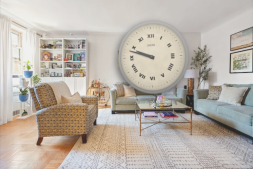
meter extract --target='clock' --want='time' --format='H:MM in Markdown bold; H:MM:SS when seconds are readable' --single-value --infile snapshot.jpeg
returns **9:48**
